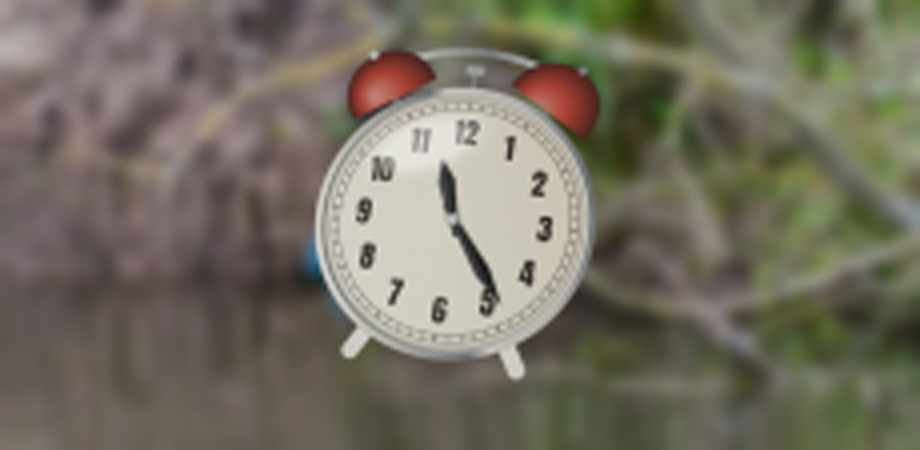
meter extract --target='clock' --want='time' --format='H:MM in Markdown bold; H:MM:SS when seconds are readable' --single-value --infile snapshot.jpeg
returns **11:24**
